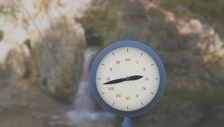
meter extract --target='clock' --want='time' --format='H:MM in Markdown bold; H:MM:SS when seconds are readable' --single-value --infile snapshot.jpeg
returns **2:43**
